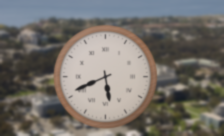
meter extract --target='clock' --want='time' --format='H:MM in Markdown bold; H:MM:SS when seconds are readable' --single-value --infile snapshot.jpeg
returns **5:41**
